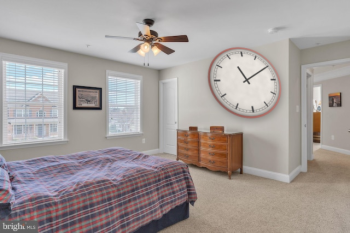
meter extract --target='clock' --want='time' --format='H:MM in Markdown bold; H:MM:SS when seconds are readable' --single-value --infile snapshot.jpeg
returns **11:10**
